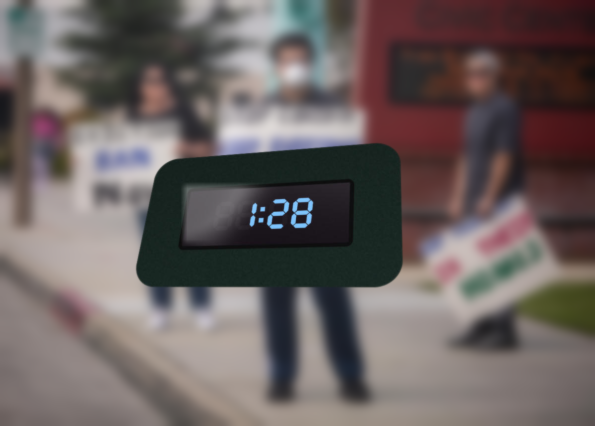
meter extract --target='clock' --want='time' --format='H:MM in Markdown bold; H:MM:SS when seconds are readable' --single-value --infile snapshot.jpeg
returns **1:28**
